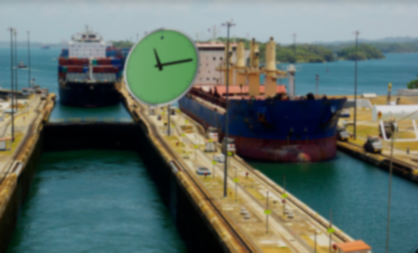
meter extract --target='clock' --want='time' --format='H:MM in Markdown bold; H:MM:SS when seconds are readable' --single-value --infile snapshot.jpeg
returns **11:14**
